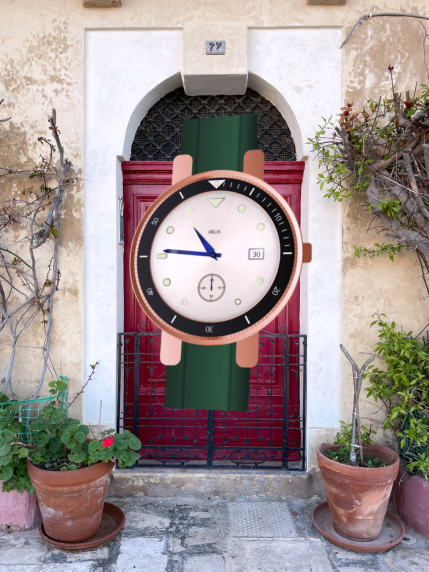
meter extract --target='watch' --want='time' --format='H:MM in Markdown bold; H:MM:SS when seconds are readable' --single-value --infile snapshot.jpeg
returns **10:46**
